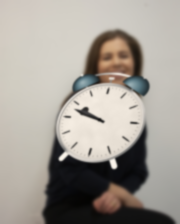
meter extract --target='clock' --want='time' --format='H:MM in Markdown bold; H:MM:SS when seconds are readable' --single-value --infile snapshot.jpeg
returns **9:48**
